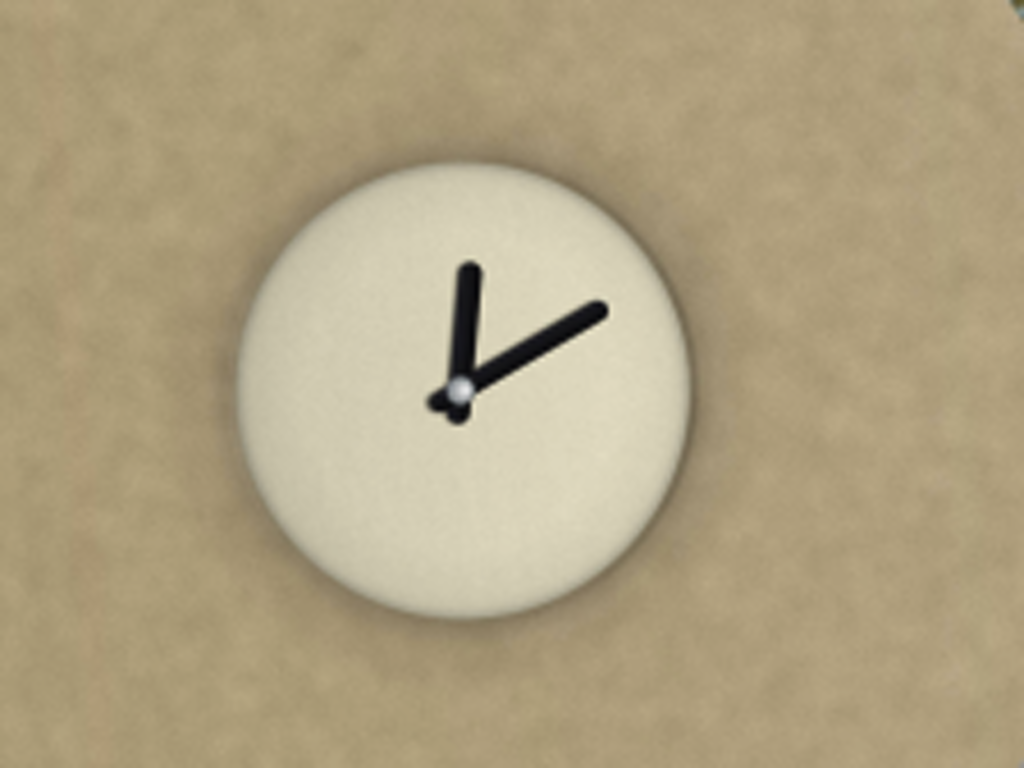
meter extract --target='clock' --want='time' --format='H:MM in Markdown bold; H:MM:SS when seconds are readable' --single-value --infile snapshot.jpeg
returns **12:10**
